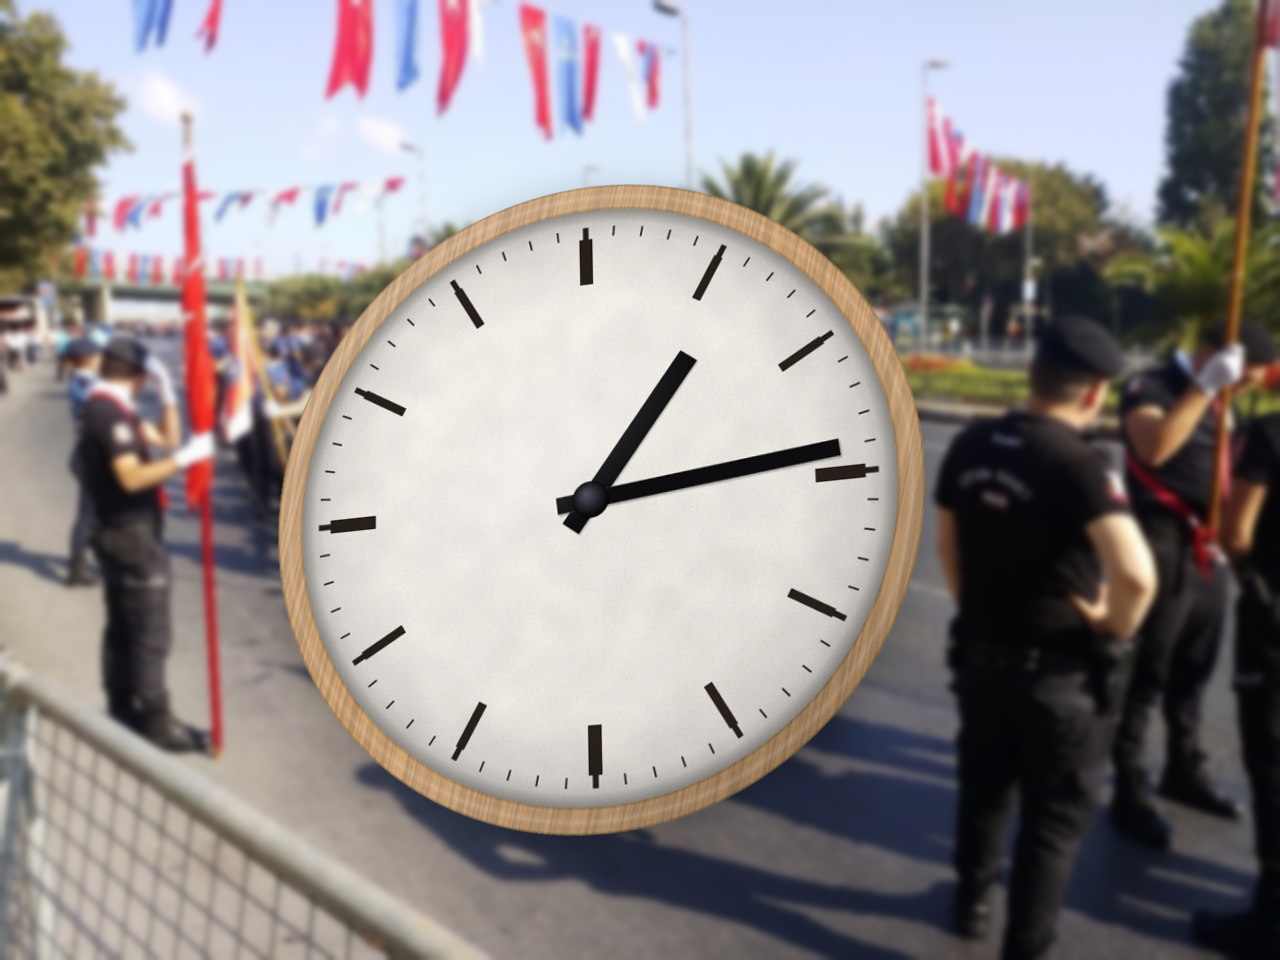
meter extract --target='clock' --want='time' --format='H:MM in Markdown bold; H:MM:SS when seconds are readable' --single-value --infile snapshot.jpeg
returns **1:14**
